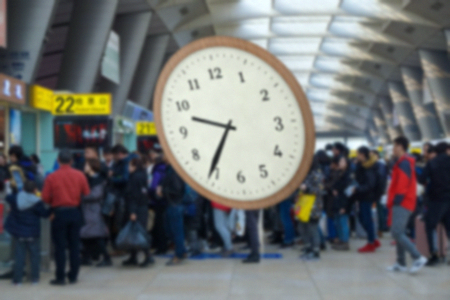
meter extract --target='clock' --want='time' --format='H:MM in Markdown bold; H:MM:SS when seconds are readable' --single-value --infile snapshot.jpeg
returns **9:36**
